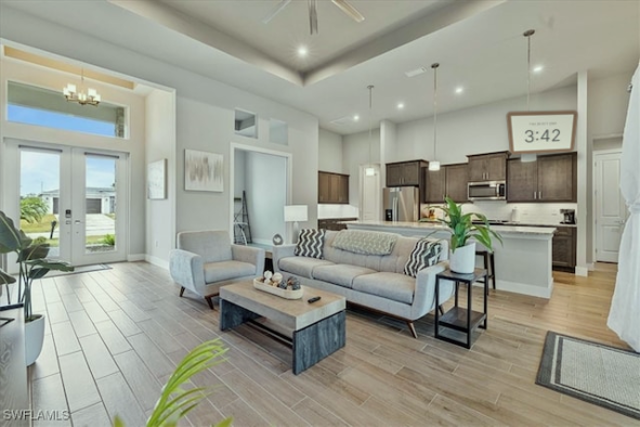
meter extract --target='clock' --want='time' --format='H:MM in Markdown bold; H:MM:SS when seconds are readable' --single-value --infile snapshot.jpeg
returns **3:42**
